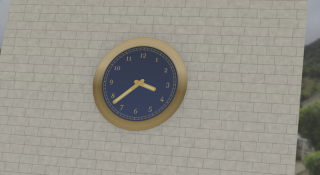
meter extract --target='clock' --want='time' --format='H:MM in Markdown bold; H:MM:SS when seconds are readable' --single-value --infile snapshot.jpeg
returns **3:38**
